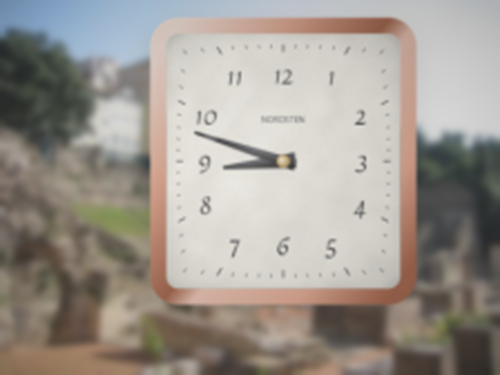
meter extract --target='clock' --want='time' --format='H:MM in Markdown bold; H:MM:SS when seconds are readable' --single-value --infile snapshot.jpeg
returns **8:48**
